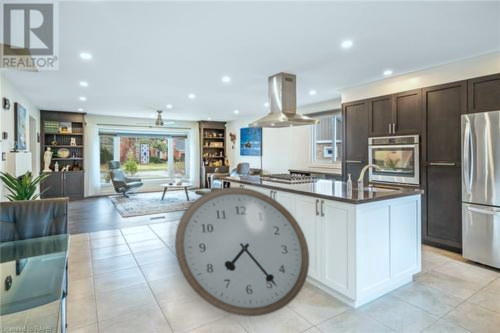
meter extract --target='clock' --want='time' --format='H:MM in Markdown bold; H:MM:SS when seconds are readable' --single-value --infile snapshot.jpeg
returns **7:24**
